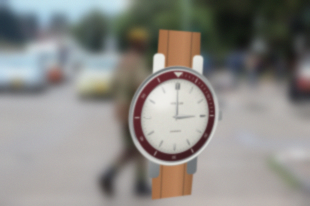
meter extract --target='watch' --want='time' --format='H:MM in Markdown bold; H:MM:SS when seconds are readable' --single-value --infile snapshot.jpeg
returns **3:00**
